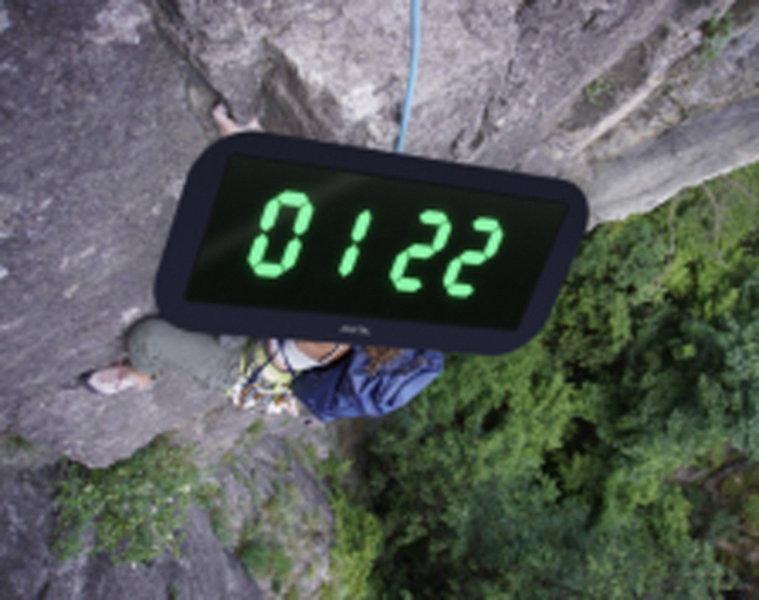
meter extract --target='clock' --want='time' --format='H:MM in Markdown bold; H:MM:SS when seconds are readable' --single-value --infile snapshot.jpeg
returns **1:22**
